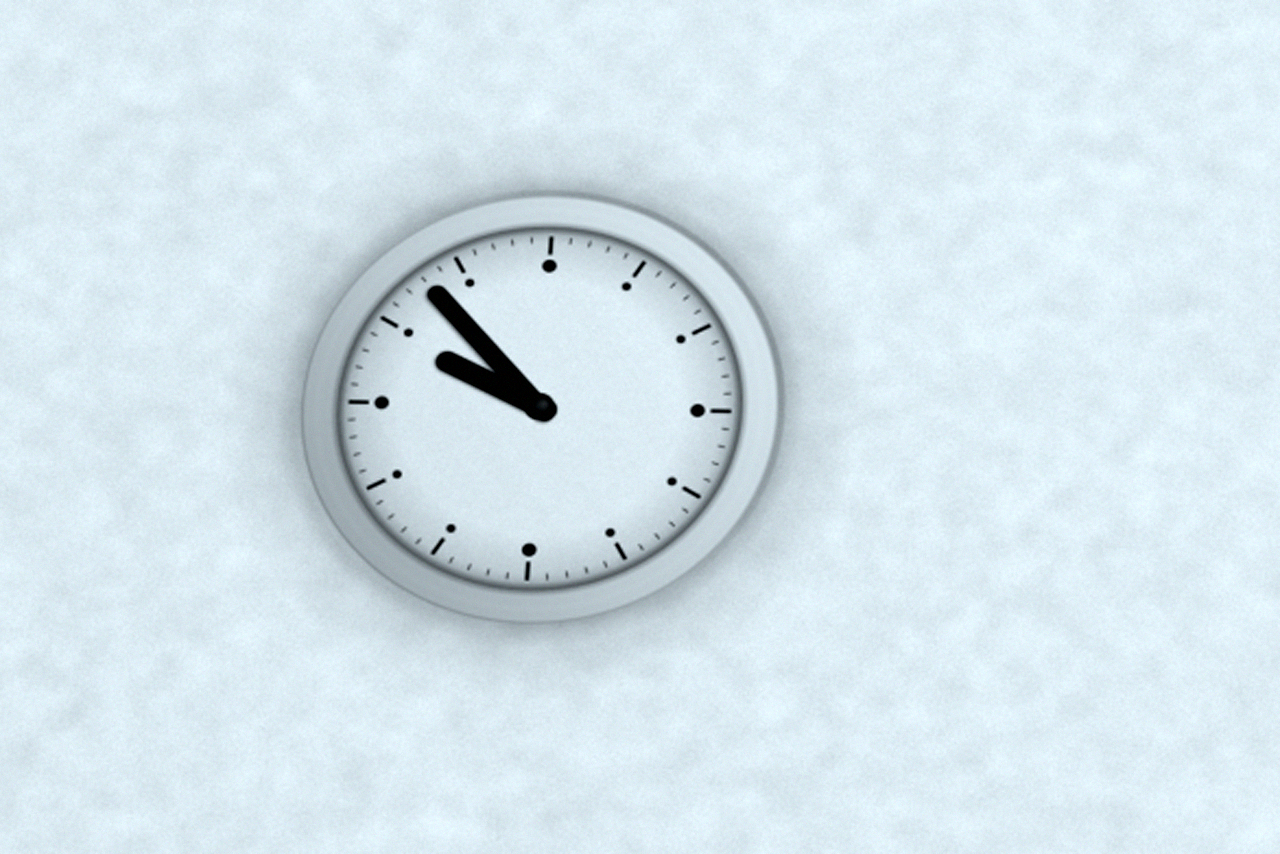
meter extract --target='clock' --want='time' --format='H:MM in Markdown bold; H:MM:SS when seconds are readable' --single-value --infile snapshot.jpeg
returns **9:53**
